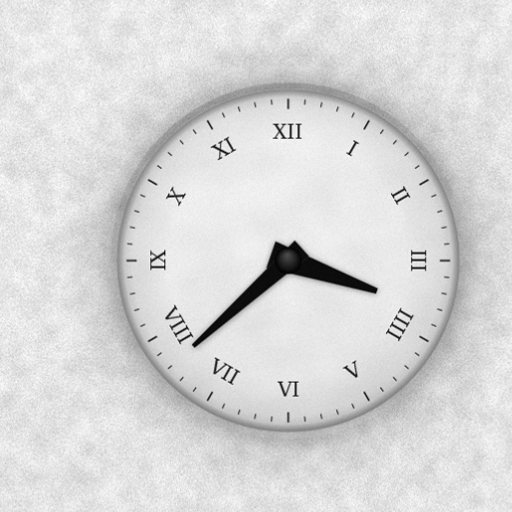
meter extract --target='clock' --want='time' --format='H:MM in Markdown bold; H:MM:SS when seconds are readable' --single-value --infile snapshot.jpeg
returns **3:38**
